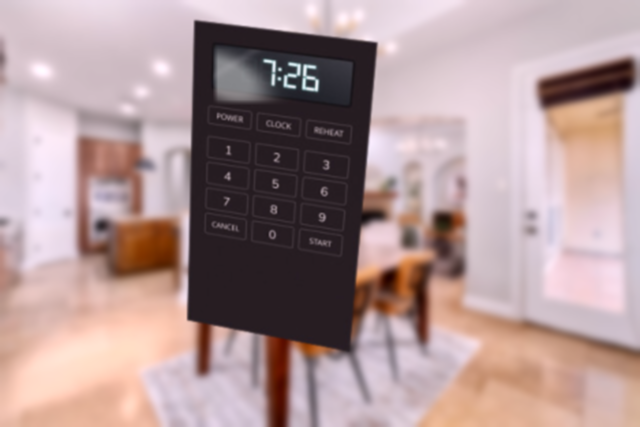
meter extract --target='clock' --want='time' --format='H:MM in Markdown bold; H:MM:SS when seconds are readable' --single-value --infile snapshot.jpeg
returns **7:26**
